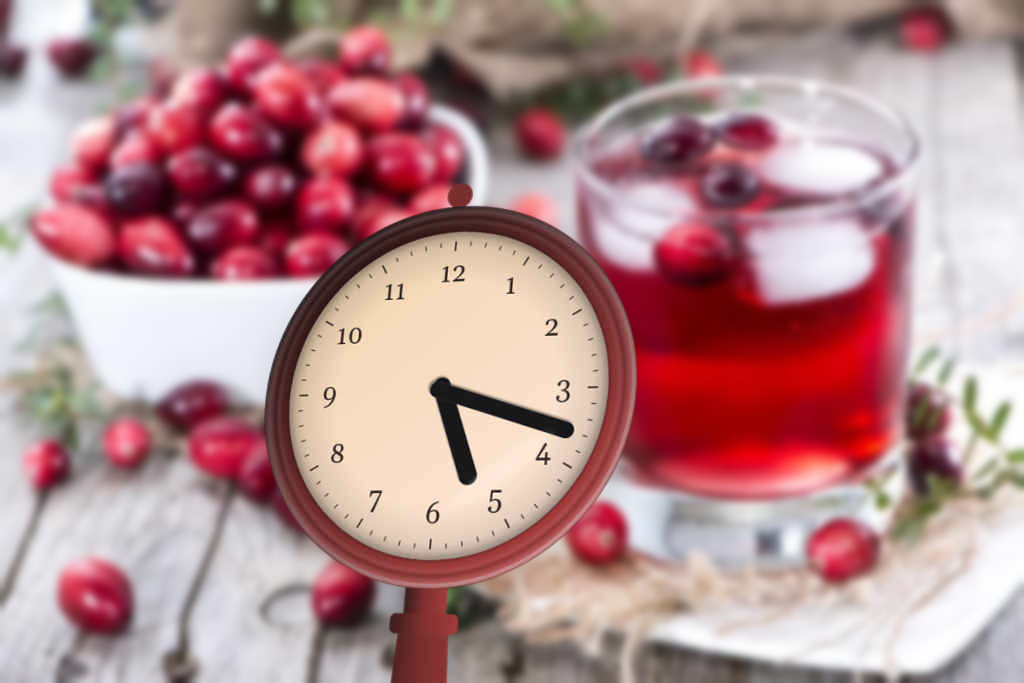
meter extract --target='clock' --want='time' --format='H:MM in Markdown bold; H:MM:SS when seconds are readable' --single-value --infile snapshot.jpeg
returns **5:18**
